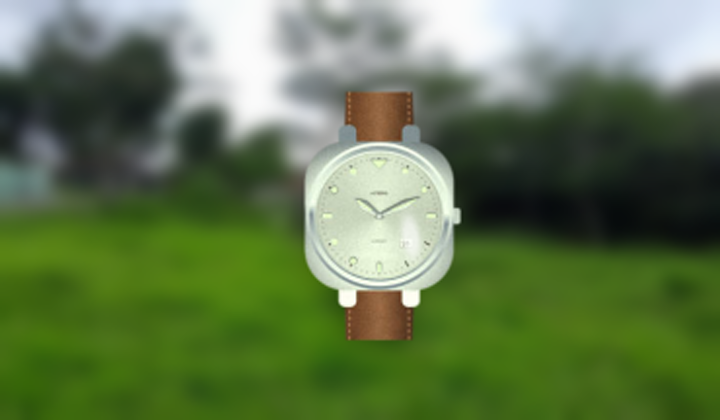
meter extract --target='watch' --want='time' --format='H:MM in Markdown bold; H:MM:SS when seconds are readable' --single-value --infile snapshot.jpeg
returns **10:11**
